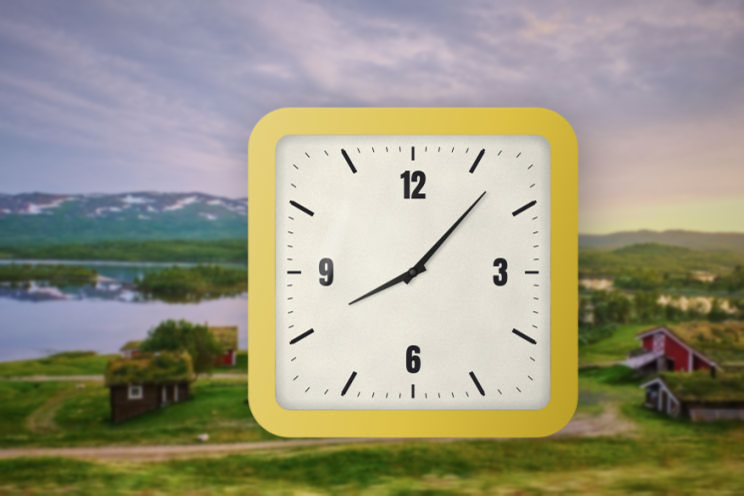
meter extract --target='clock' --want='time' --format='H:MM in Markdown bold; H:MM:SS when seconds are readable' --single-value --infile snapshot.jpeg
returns **8:07**
